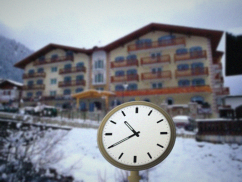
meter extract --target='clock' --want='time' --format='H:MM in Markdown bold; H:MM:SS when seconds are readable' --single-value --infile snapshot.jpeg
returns **10:40**
